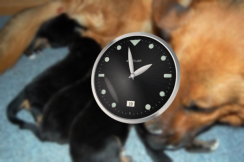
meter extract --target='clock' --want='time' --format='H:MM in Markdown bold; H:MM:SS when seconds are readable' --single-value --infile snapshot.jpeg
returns **1:58**
